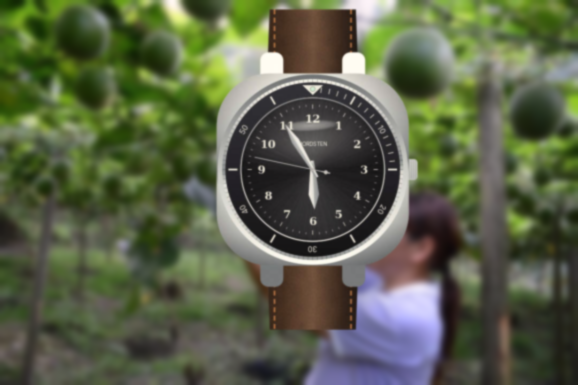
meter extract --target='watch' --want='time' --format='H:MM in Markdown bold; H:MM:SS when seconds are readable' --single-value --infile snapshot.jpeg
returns **5:54:47**
